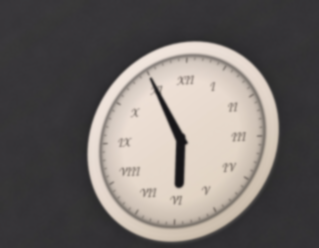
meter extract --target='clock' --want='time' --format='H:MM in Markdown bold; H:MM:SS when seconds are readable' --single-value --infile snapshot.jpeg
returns **5:55**
